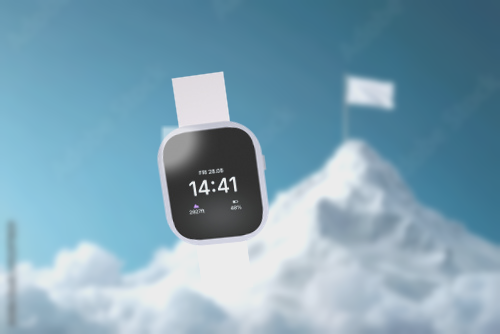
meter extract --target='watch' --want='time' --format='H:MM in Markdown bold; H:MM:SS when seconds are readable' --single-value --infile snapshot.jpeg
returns **14:41**
